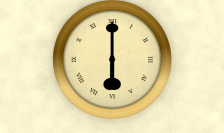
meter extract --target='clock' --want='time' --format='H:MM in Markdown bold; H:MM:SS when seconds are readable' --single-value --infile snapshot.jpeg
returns **6:00**
